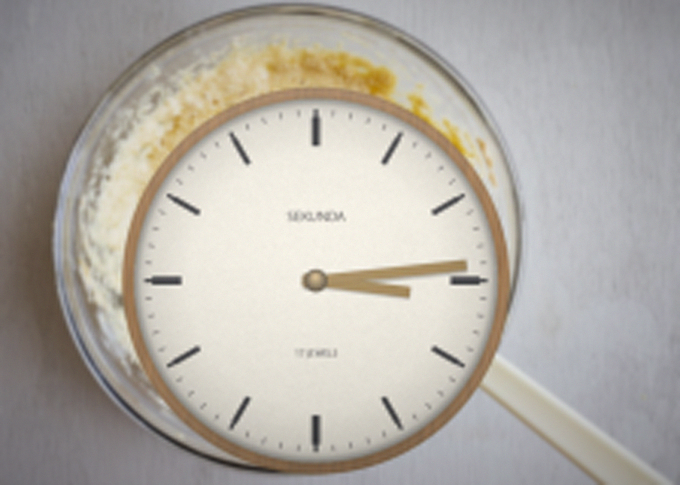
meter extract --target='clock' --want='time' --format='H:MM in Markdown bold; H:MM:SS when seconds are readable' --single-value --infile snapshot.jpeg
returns **3:14**
